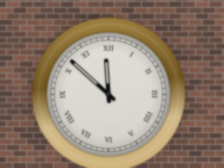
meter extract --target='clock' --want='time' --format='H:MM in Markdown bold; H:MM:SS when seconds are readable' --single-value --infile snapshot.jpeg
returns **11:52**
